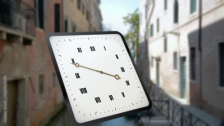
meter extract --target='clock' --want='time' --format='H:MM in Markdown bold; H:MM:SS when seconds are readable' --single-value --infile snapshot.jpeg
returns **3:49**
